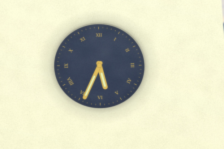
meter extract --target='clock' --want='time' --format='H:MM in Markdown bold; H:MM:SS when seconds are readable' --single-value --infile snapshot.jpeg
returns **5:34**
